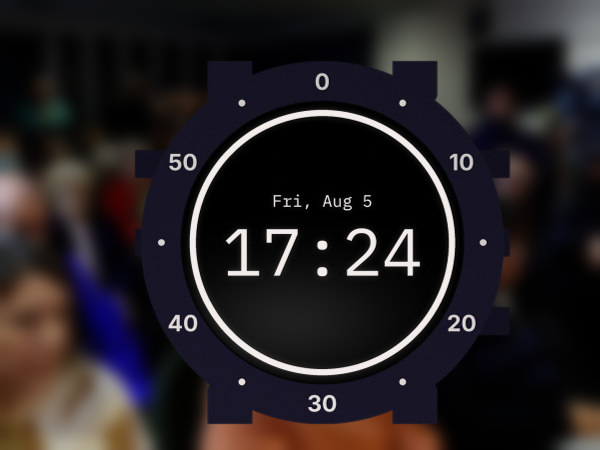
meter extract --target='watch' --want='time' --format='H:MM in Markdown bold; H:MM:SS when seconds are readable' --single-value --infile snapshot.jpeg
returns **17:24**
